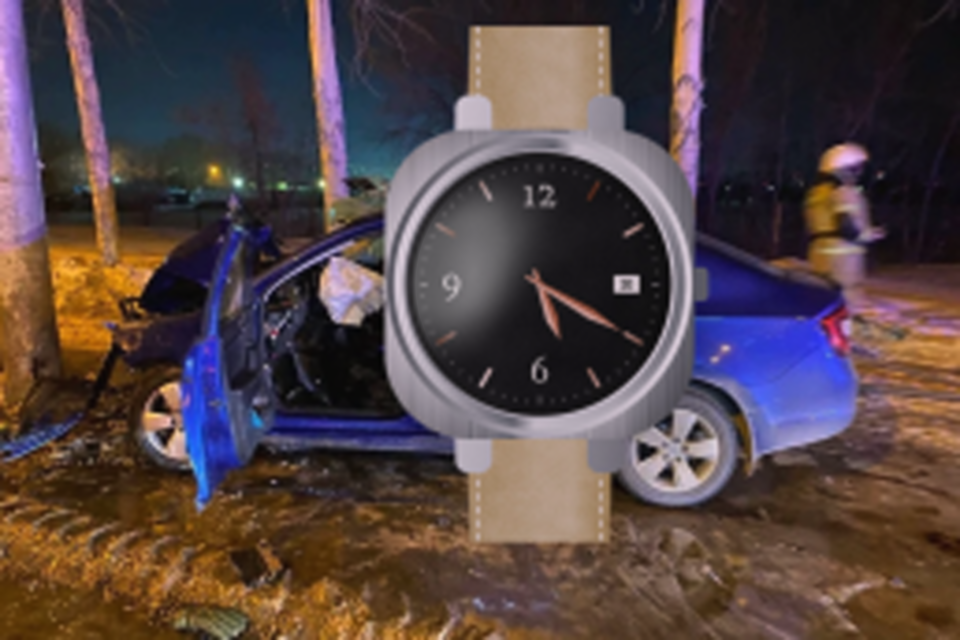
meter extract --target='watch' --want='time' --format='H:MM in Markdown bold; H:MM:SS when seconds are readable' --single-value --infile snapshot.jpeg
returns **5:20**
